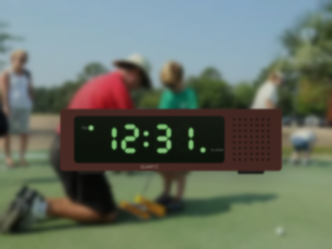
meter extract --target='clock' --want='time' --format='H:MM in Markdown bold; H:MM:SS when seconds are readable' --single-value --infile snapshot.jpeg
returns **12:31**
